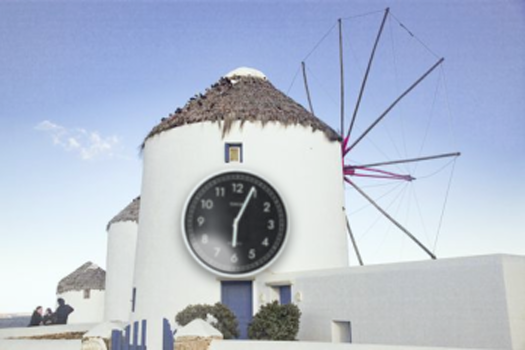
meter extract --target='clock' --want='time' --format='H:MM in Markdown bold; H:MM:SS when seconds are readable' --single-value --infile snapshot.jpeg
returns **6:04**
